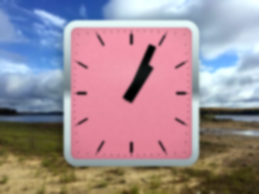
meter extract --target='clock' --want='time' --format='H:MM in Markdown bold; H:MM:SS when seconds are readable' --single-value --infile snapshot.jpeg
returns **1:04**
